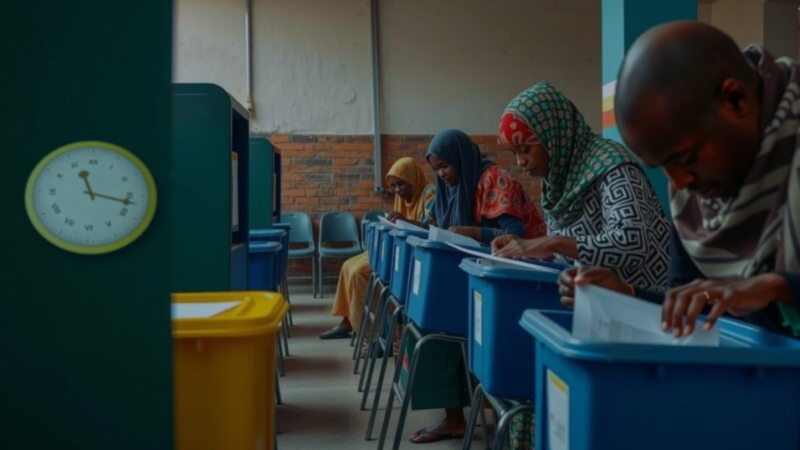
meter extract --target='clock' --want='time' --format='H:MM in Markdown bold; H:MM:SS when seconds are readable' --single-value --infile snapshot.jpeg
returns **11:17**
